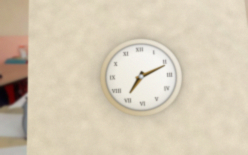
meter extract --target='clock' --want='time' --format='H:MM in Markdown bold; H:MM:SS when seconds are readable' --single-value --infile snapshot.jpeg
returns **7:11**
